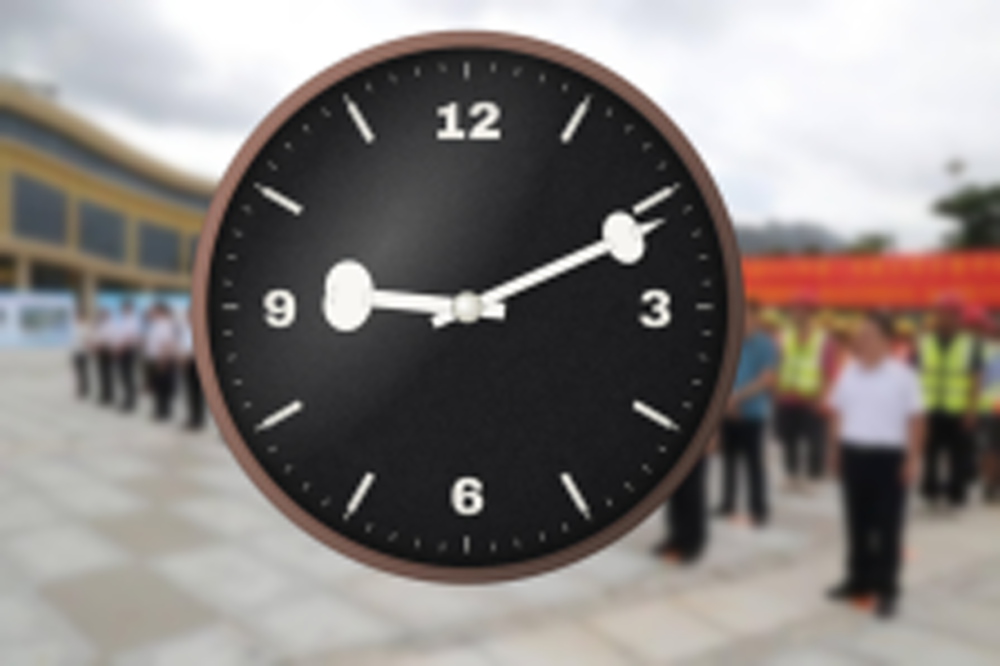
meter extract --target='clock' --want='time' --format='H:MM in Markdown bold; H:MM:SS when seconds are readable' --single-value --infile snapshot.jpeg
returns **9:11**
